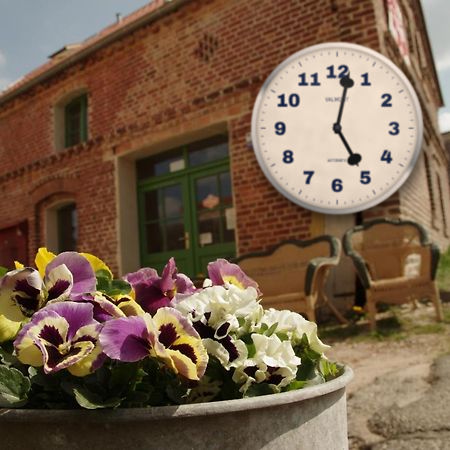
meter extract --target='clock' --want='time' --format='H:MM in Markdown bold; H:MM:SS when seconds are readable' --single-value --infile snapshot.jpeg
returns **5:02**
